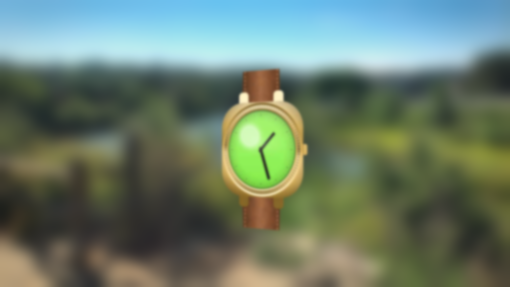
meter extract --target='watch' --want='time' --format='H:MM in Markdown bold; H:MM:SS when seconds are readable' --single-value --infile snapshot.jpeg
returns **1:27**
